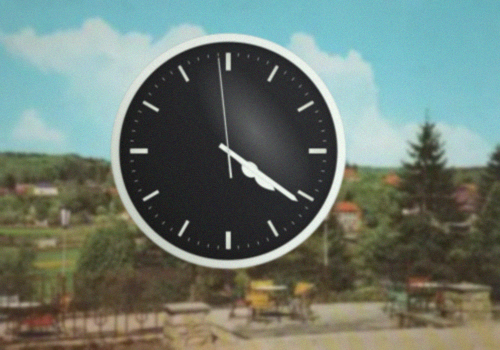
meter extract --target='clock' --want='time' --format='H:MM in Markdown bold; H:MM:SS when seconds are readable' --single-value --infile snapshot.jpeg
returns **4:20:59**
